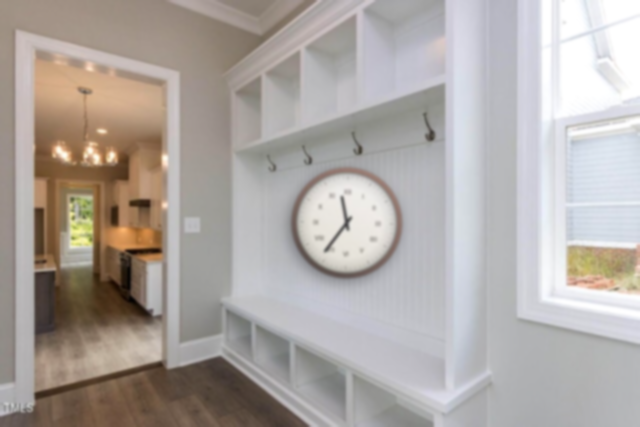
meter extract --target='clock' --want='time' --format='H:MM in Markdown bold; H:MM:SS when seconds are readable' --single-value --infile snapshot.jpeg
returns **11:36**
